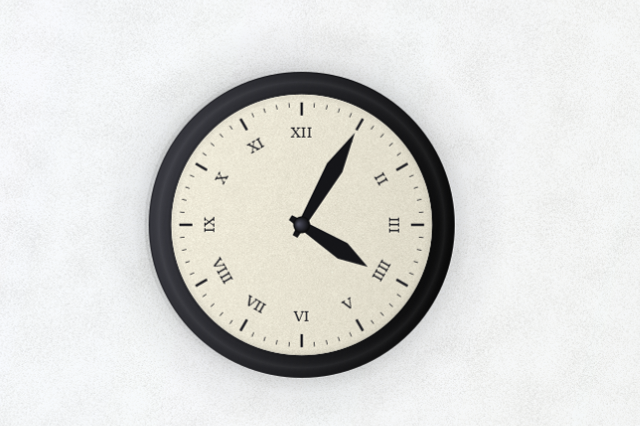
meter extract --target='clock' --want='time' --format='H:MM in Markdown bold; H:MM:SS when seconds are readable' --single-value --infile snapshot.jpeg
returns **4:05**
